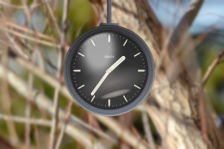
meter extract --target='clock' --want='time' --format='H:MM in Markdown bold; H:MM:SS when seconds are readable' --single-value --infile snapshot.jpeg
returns **1:36**
